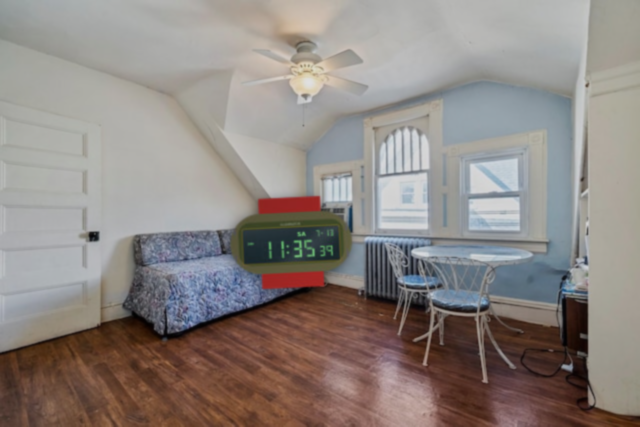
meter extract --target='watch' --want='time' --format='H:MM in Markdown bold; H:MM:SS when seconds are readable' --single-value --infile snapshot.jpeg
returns **11:35:39**
